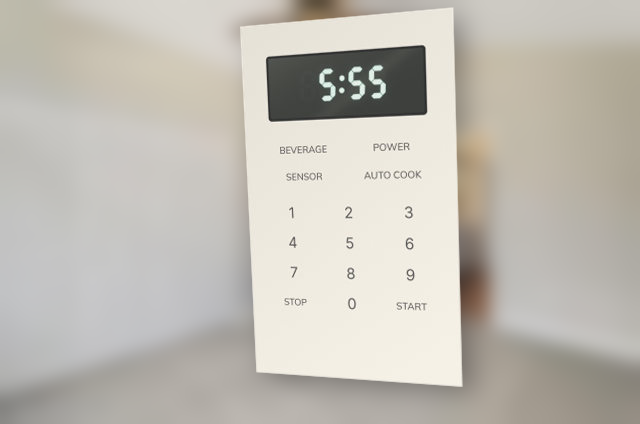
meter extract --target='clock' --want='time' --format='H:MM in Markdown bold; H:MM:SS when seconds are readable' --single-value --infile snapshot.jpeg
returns **5:55**
